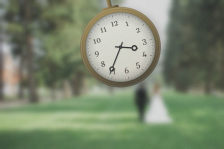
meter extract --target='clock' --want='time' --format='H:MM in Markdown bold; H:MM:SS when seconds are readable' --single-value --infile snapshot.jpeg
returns **3:36**
